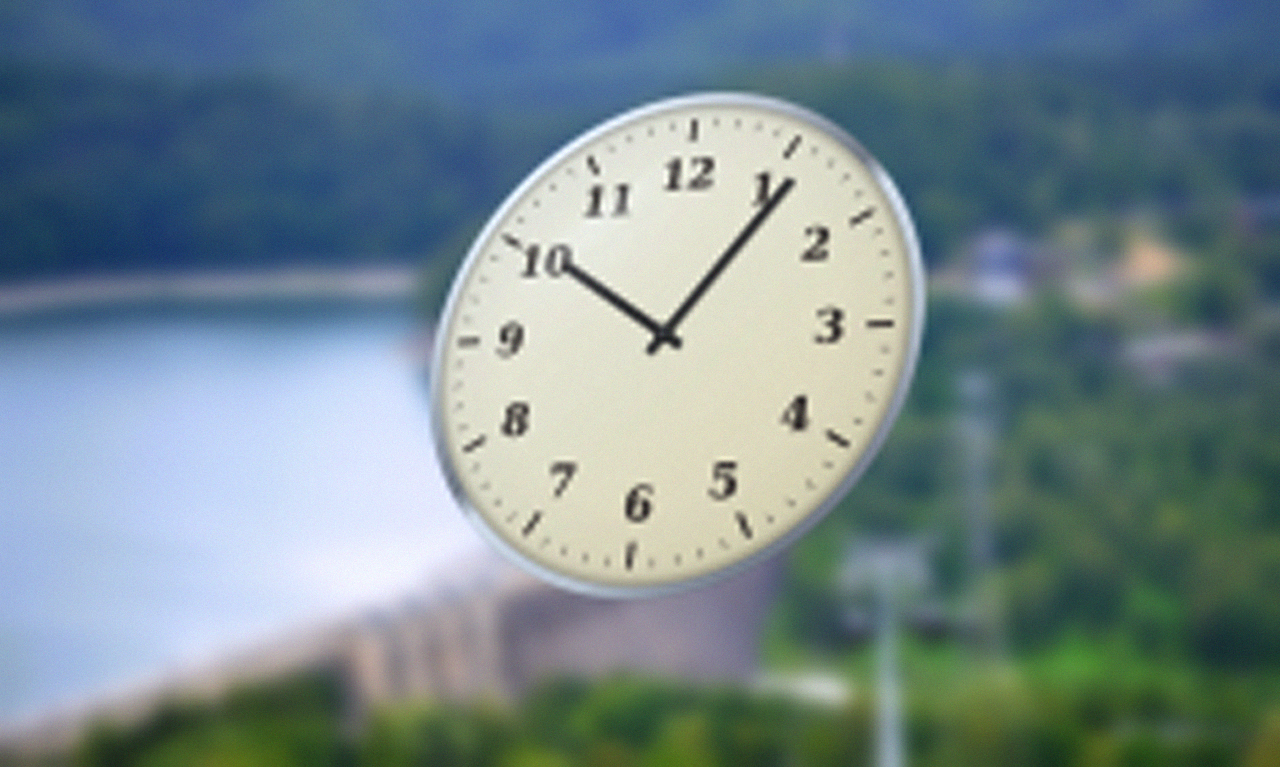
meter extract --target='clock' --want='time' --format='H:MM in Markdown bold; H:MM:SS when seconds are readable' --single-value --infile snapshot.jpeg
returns **10:06**
